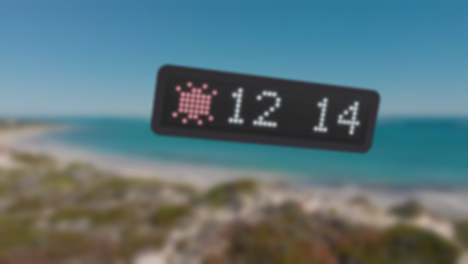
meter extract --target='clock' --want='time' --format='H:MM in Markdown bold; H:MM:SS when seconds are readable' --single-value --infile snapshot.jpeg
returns **12:14**
